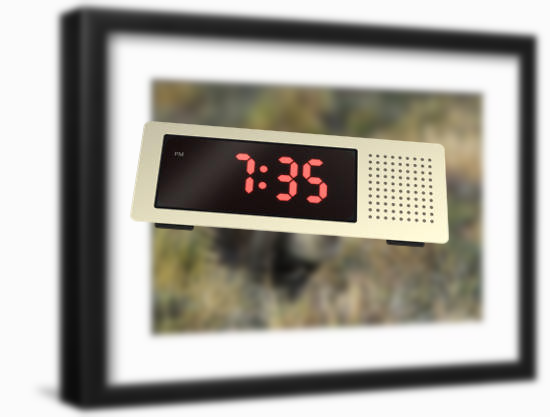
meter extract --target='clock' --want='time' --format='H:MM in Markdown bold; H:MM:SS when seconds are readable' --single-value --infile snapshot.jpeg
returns **7:35**
